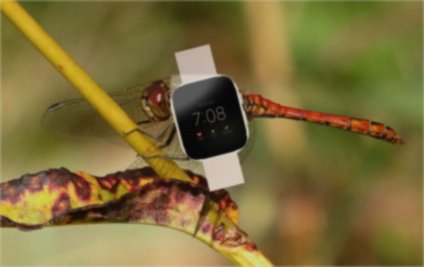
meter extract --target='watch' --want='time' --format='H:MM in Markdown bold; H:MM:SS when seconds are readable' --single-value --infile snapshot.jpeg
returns **7:08**
